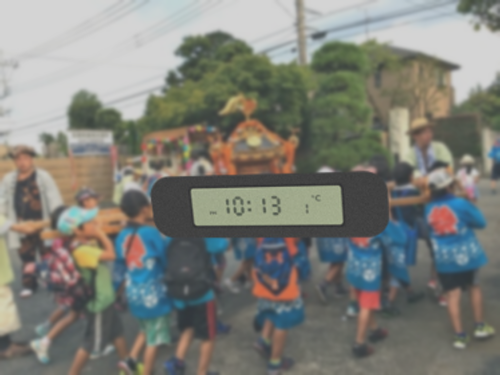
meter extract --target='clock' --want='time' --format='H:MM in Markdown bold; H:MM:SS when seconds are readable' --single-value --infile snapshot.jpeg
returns **10:13**
